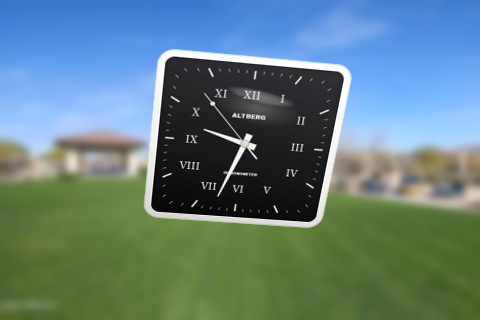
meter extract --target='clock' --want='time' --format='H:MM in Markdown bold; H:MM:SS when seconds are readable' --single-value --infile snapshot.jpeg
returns **9:32:53**
